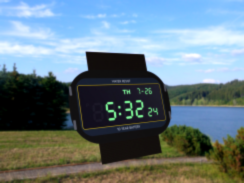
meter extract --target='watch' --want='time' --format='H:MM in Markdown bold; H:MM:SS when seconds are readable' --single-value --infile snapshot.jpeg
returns **5:32**
